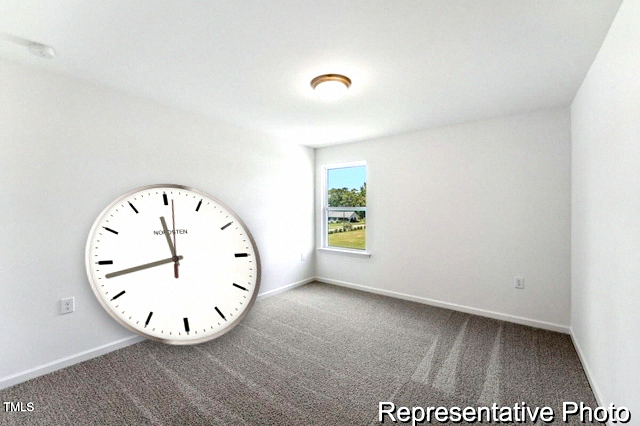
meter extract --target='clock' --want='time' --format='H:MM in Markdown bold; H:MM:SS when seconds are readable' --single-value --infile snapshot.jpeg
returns **11:43:01**
